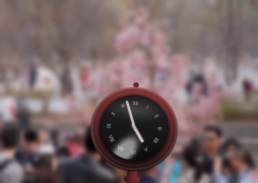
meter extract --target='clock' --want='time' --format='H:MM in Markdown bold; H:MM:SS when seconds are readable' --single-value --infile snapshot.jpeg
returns **4:57**
